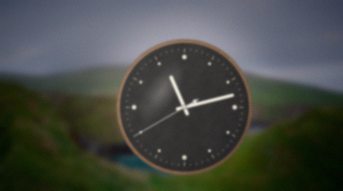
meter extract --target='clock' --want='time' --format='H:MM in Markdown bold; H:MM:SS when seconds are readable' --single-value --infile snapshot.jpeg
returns **11:12:40**
